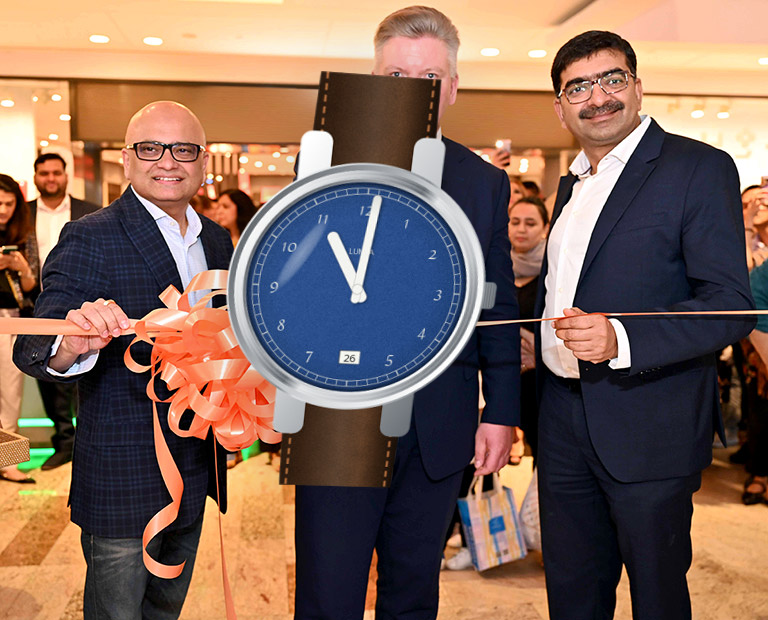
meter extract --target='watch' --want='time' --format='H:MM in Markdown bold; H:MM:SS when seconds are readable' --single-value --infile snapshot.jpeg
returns **11:01**
